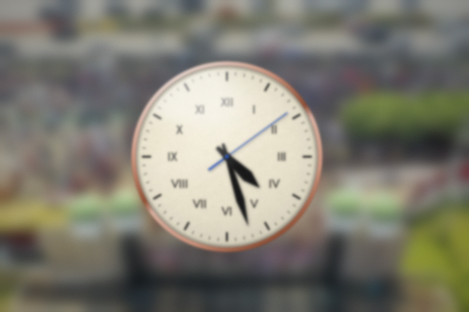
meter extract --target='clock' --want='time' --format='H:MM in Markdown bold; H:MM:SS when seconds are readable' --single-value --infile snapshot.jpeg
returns **4:27:09**
